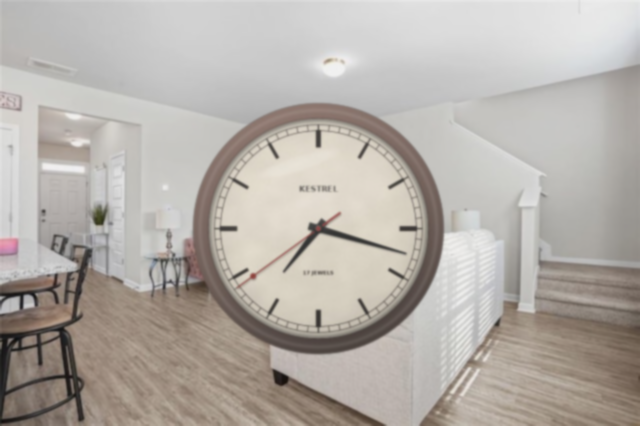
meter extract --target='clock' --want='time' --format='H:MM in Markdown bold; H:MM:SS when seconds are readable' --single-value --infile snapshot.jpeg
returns **7:17:39**
